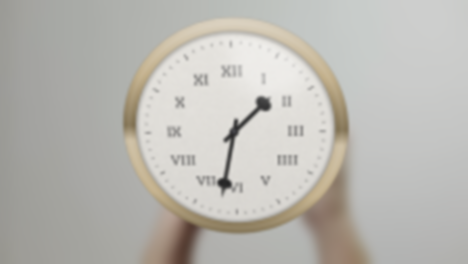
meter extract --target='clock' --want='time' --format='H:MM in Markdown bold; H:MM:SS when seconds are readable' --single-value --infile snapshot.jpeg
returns **1:32**
